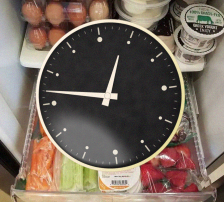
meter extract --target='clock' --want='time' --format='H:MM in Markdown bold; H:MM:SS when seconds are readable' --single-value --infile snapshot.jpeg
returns **12:47**
